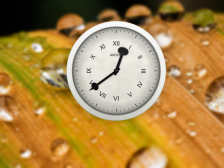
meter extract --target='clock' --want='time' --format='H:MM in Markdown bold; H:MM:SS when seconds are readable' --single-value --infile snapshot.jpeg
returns **12:39**
